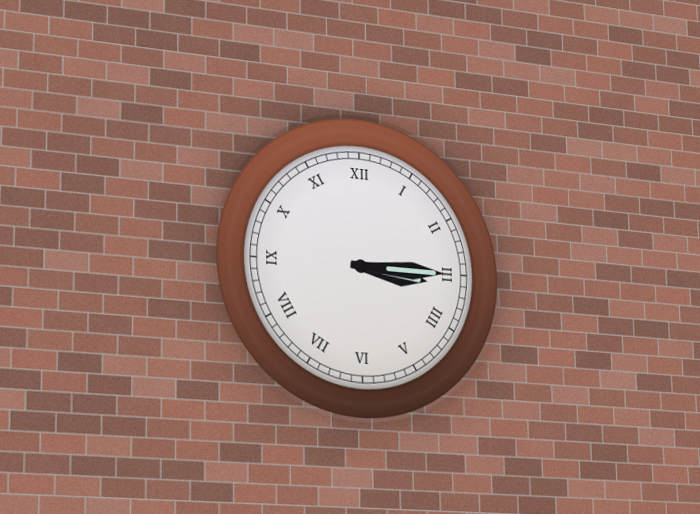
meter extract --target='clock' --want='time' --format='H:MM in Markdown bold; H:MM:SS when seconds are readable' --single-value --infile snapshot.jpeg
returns **3:15**
